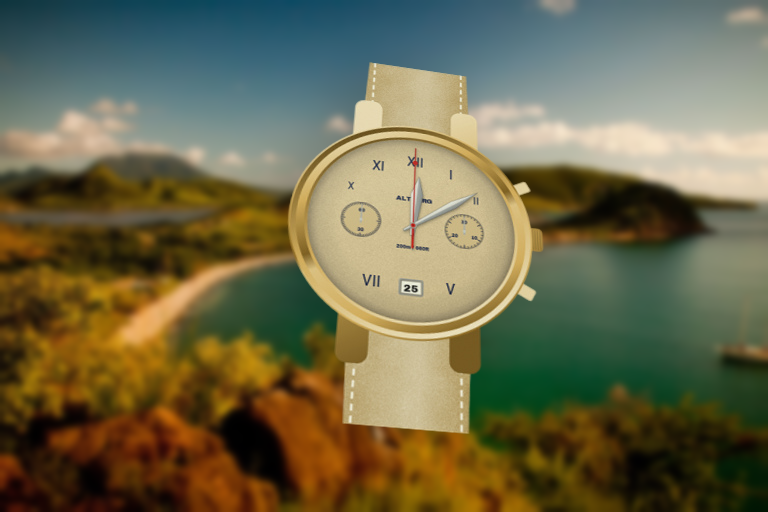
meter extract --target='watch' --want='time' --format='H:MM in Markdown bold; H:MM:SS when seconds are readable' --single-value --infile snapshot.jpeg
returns **12:09**
